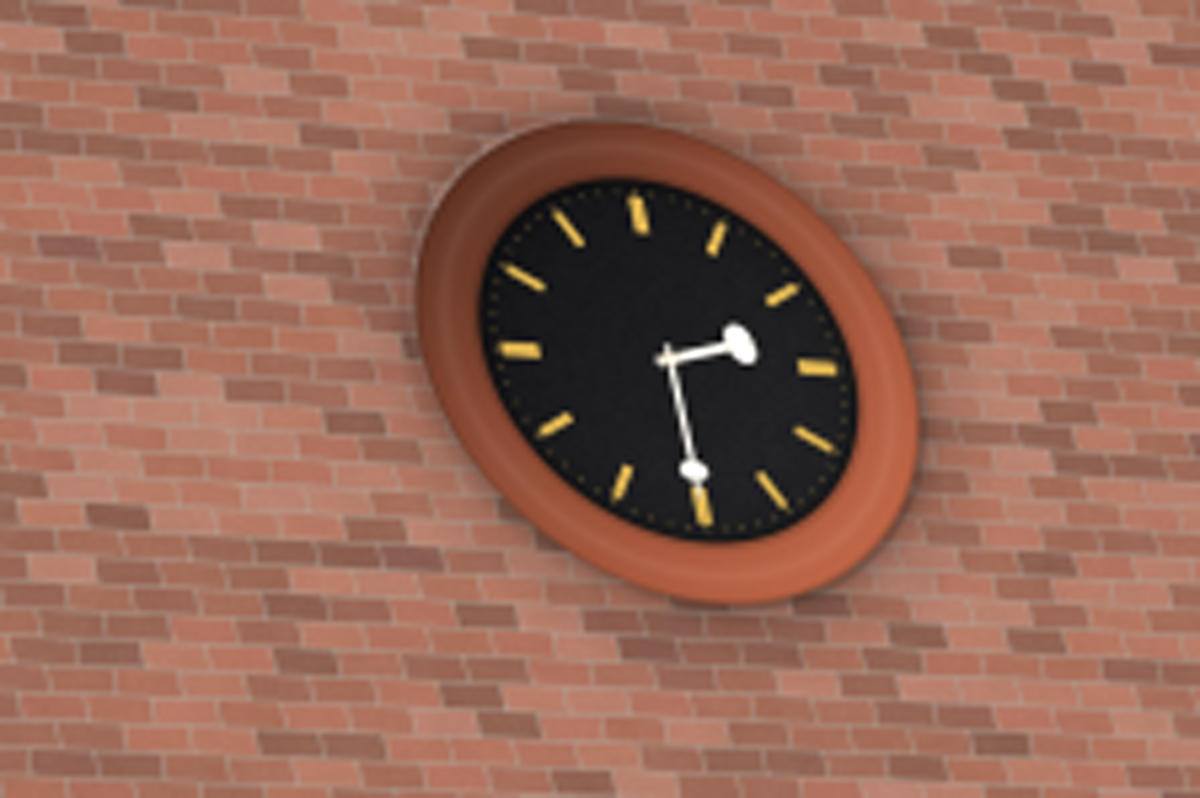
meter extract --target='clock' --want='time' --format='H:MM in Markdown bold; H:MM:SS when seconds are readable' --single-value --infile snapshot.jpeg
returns **2:30**
